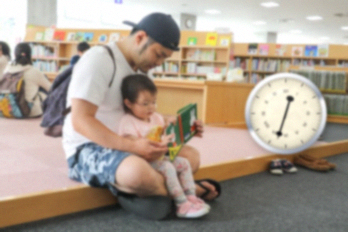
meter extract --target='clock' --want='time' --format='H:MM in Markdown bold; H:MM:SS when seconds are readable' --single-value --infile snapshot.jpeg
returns **12:33**
